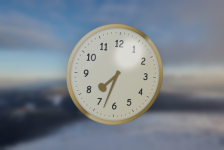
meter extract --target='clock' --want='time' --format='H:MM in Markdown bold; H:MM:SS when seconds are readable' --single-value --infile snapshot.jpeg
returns **7:33**
